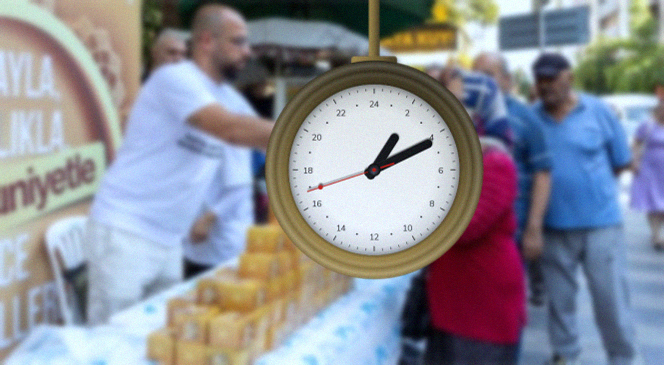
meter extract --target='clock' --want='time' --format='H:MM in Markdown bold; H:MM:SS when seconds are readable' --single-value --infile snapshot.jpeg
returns **2:10:42**
